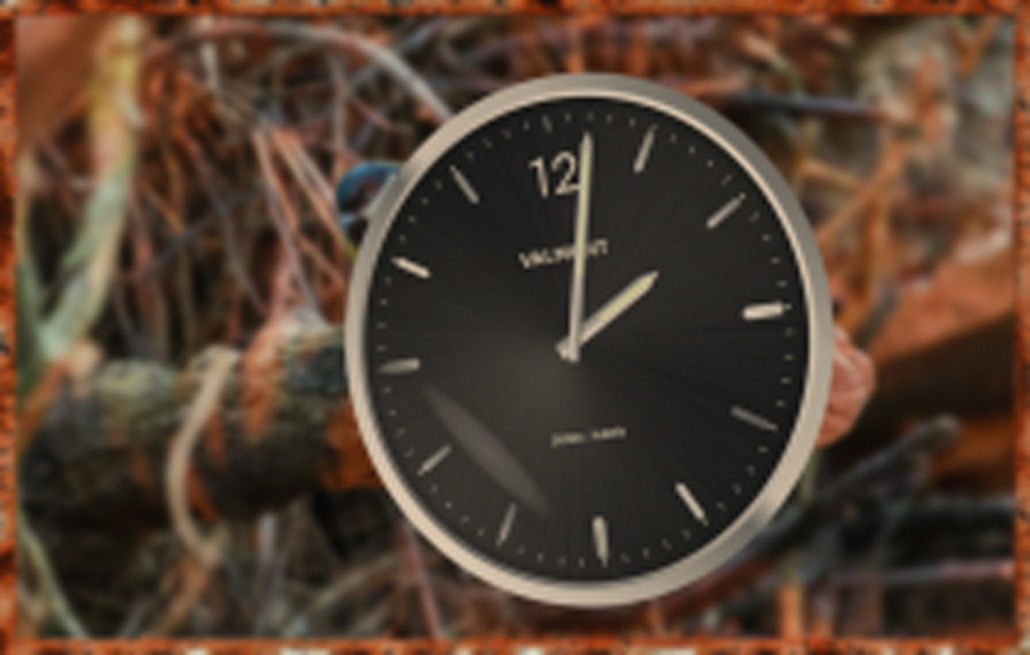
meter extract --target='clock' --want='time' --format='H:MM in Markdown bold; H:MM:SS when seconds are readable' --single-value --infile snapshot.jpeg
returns **2:02**
